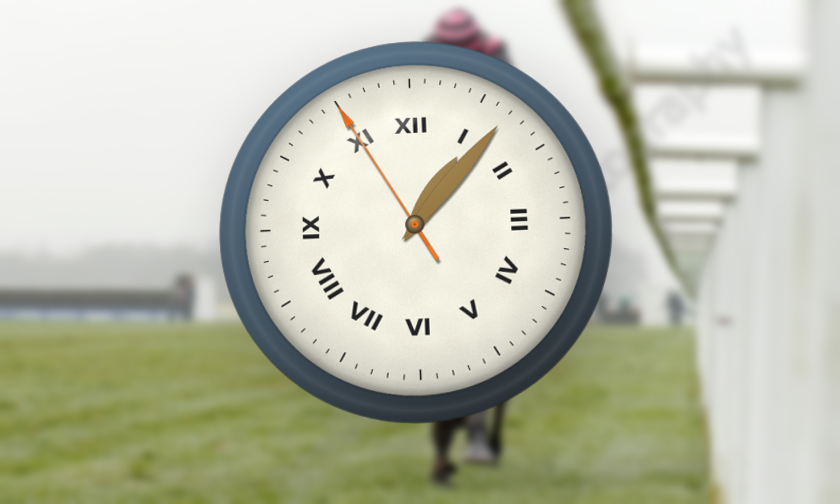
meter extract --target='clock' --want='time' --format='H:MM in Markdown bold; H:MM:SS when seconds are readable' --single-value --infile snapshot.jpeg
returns **1:06:55**
